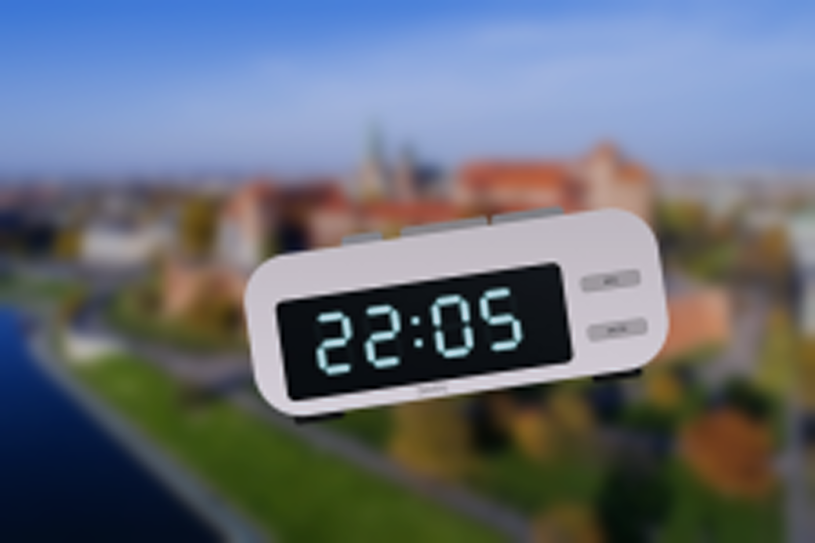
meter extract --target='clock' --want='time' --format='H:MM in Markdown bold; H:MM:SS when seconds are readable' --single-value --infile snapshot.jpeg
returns **22:05**
